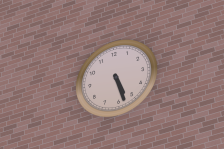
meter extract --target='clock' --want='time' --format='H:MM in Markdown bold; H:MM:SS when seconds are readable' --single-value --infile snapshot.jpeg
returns **5:28**
